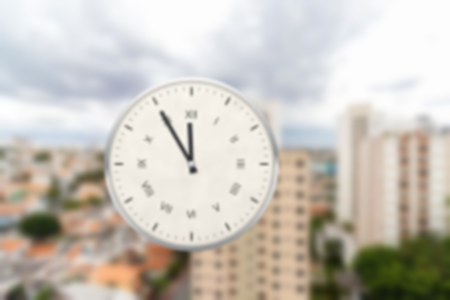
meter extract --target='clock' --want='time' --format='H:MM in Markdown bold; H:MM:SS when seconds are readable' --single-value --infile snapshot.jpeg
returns **11:55**
